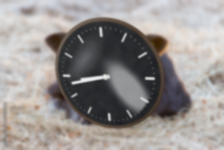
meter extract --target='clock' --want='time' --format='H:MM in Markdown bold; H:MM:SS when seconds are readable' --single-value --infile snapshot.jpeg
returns **8:43**
